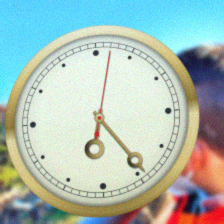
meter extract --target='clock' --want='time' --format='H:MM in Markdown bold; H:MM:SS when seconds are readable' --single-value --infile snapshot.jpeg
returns **6:24:02**
